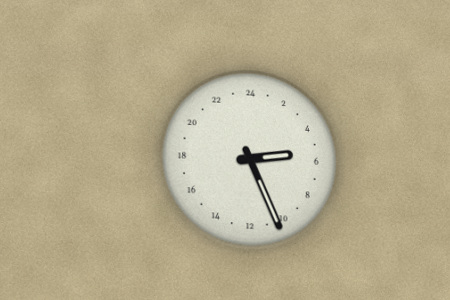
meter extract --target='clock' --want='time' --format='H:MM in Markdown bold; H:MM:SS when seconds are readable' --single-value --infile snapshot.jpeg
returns **5:26**
